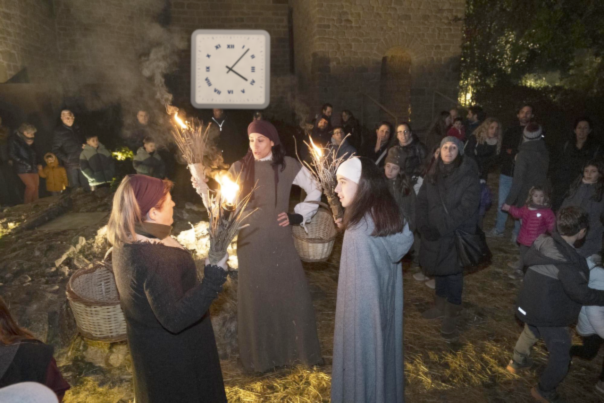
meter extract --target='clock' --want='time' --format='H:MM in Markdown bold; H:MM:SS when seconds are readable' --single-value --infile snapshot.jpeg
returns **4:07**
